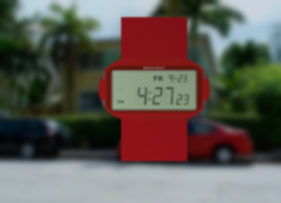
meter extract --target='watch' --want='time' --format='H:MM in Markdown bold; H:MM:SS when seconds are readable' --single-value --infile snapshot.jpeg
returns **4:27:23**
